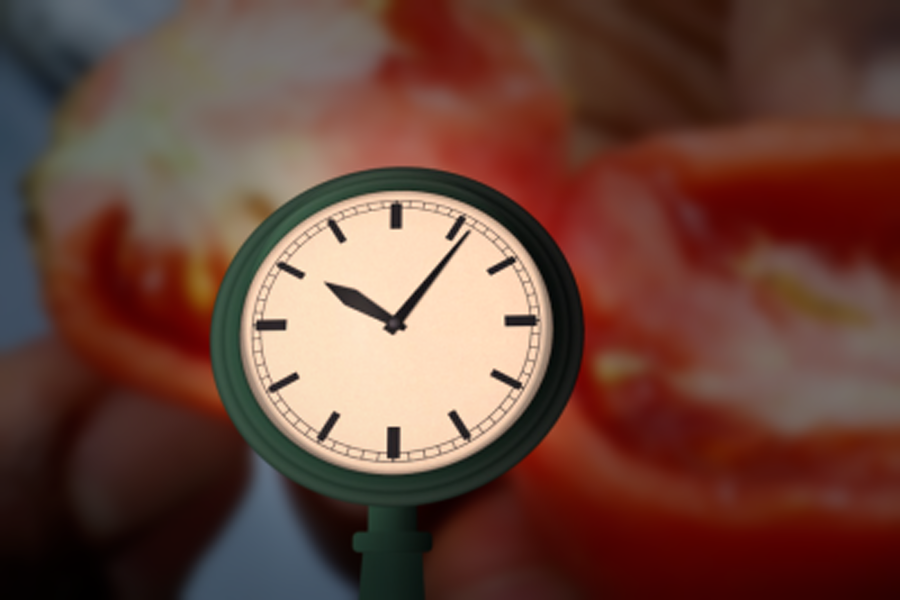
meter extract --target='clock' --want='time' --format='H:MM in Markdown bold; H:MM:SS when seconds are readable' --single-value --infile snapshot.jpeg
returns **10:06**
